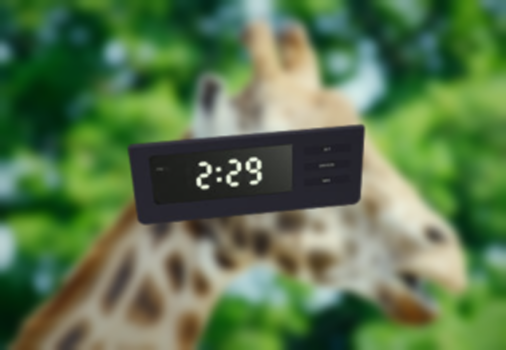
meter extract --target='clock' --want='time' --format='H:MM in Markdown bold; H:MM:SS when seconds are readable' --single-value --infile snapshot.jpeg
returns **2:29**
